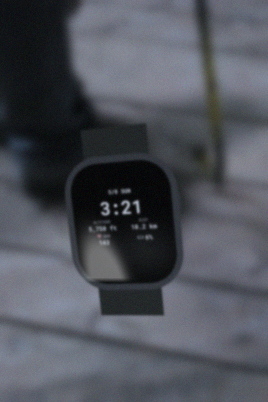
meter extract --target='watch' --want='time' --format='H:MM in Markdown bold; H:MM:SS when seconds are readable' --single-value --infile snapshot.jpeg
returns **3:21**
